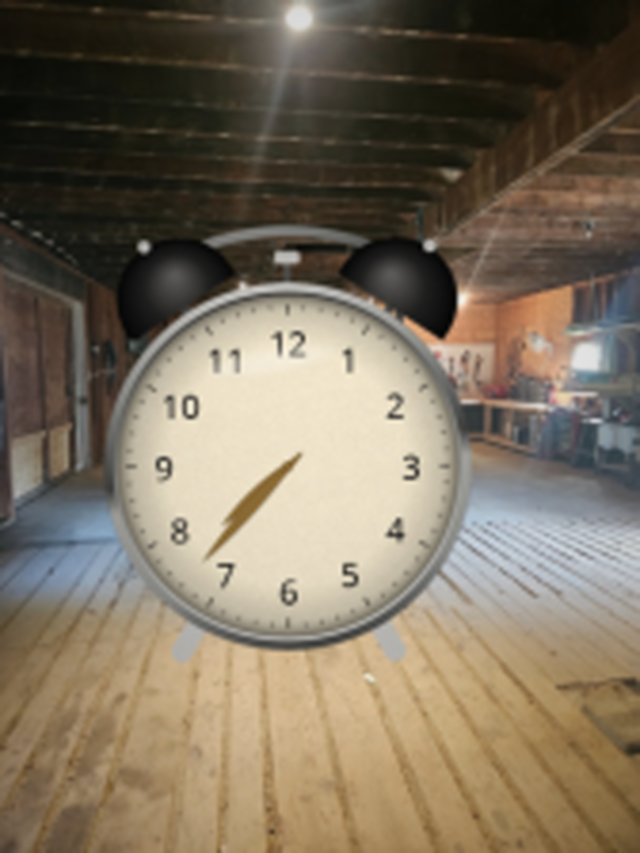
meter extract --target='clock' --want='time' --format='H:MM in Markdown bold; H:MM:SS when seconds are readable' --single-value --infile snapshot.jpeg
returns **7:37**
